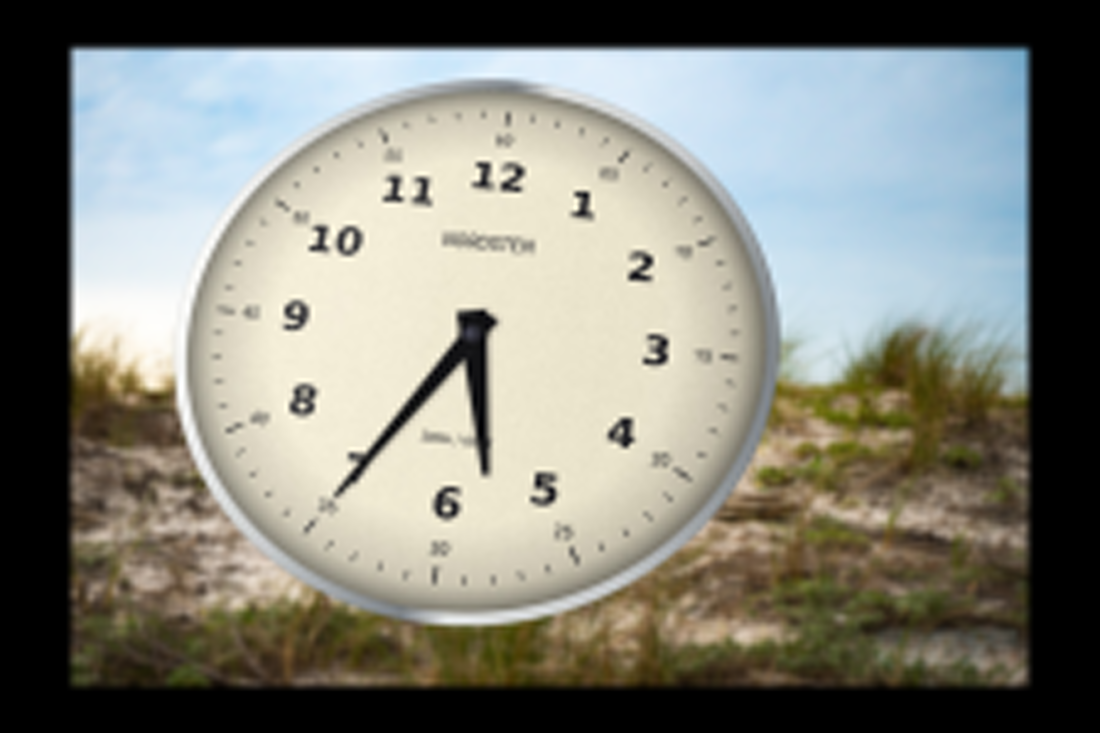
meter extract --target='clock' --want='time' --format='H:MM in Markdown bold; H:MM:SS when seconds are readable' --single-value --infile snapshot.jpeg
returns **5:35**
